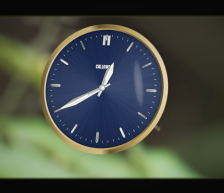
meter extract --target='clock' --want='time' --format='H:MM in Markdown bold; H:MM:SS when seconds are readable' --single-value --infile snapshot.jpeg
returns **12:40**
